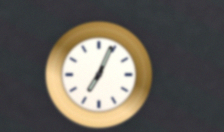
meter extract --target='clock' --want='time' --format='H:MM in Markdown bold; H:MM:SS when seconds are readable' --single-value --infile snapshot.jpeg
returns **7:04**
